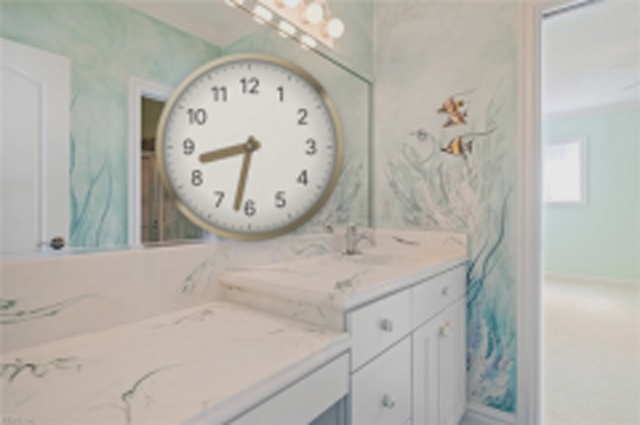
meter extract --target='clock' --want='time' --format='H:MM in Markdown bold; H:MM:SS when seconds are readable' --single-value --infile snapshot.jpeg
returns **8:32**
